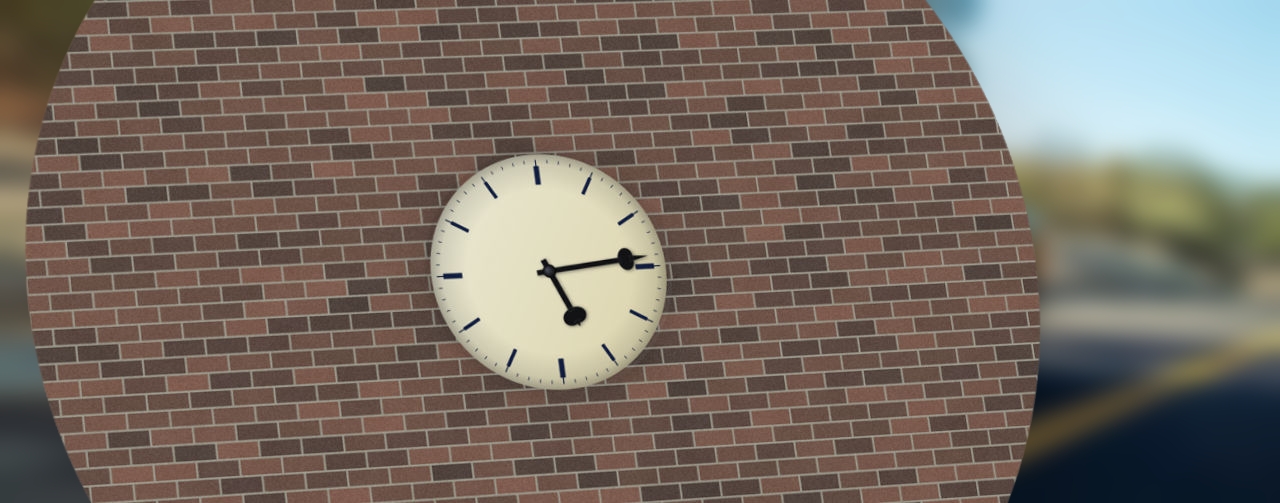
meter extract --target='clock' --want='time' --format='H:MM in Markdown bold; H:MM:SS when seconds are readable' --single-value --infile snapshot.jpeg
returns **5:14**
